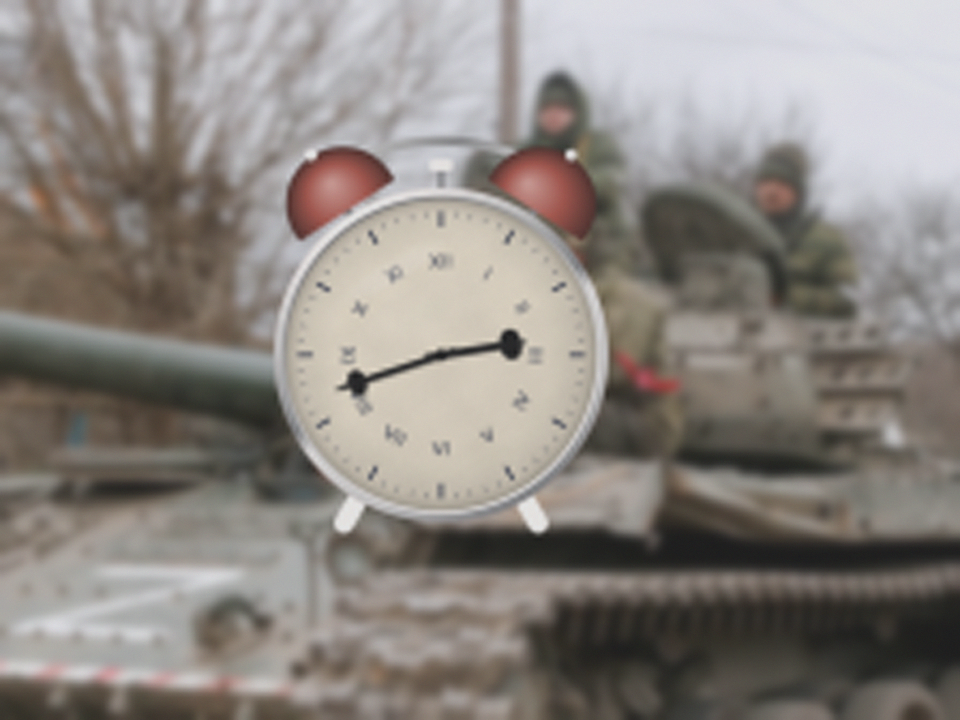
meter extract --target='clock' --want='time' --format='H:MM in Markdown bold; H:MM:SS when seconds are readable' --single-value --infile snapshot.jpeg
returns **2:42**
